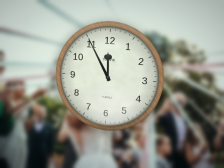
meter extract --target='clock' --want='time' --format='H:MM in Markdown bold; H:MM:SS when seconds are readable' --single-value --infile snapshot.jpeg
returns **11:55**
